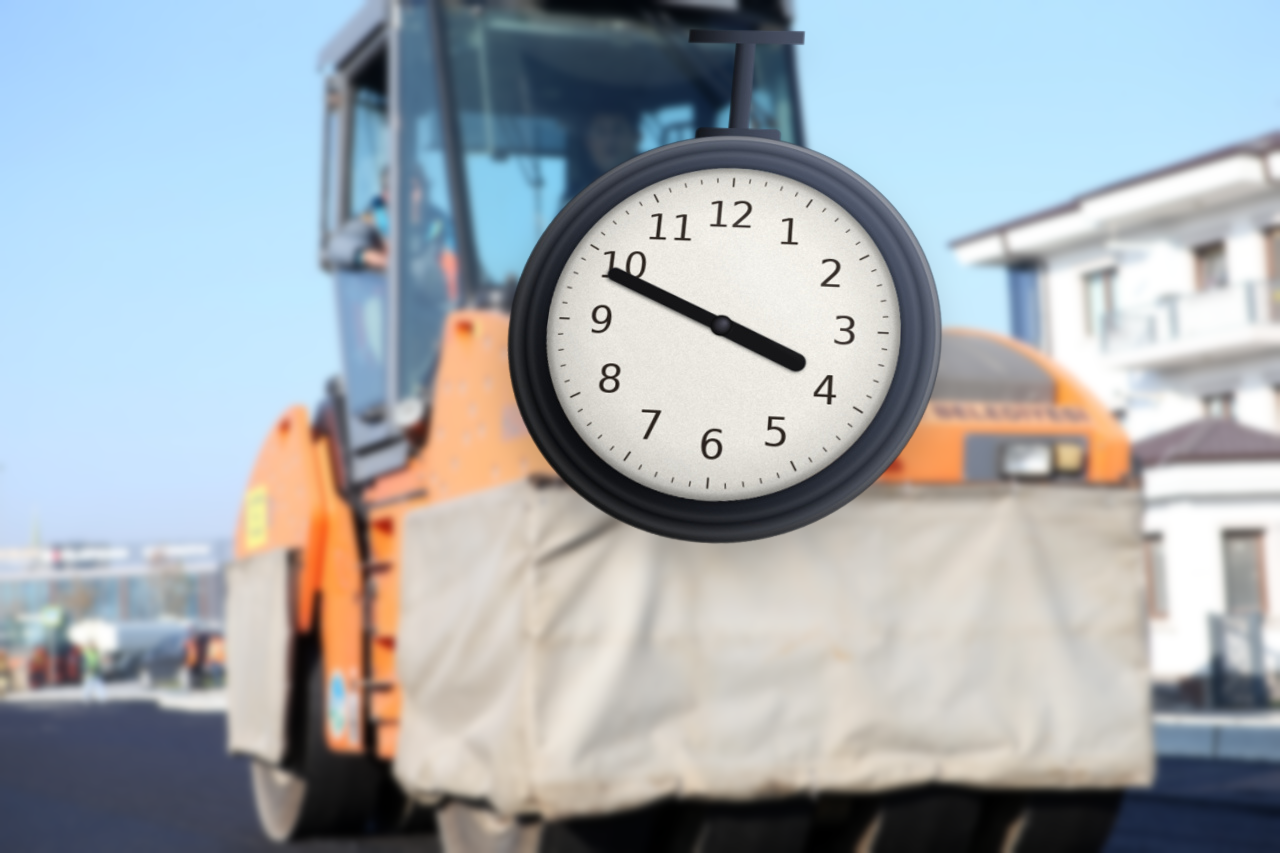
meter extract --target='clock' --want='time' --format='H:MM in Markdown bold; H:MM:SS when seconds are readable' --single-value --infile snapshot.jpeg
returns **3:49**
